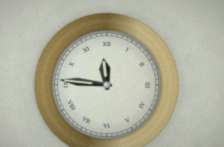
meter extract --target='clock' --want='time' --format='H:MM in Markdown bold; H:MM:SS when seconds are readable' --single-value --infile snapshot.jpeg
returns **11:46**
